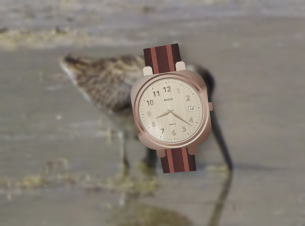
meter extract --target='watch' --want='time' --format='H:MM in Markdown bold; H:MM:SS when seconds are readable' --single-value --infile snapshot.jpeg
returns **8:22**
